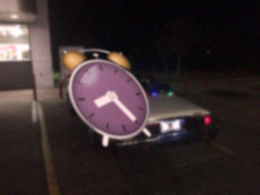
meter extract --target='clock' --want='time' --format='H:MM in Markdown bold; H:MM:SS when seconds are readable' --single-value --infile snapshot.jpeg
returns **8:25**
